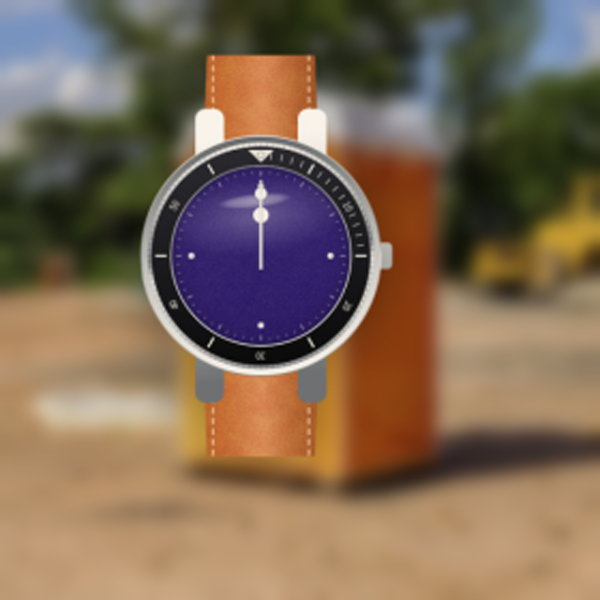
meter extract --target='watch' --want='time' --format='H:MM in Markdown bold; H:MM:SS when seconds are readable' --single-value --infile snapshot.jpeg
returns **12:00**
